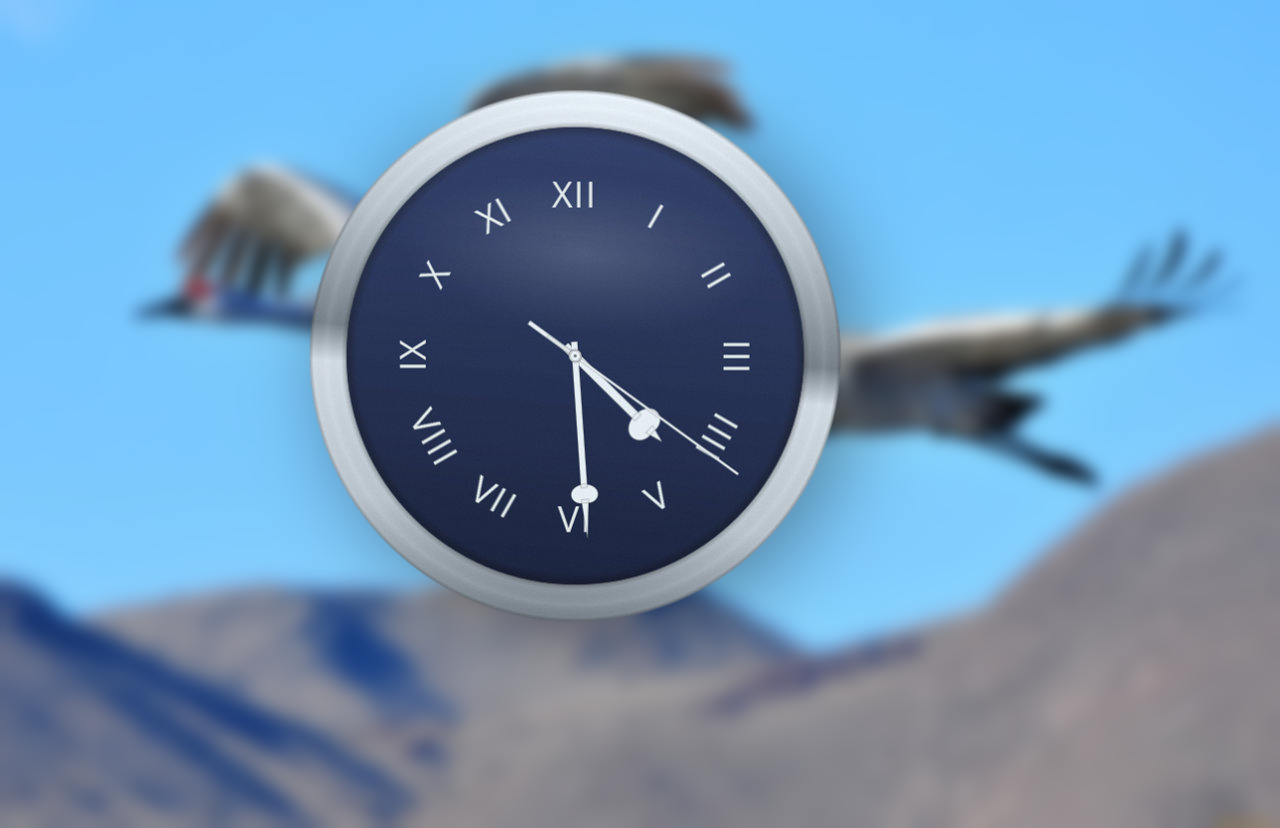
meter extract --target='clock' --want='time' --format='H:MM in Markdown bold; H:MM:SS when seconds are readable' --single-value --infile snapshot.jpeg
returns **4:29:21**
